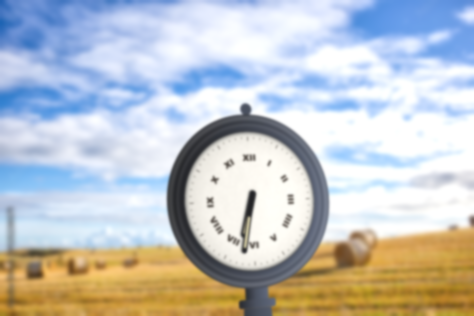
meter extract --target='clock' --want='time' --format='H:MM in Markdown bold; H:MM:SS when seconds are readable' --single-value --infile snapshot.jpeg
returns **6:32**
